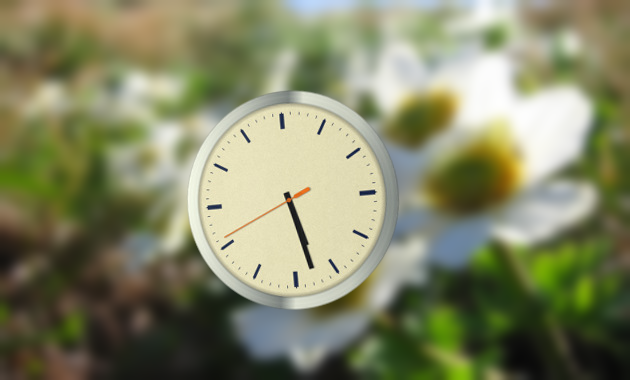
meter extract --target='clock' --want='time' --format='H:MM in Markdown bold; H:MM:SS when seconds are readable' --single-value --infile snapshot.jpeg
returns **5:27:41**
